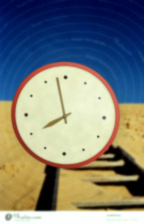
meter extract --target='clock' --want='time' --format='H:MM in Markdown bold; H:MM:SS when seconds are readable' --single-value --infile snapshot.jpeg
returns **7:58**
